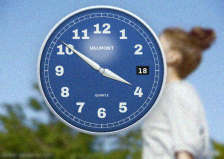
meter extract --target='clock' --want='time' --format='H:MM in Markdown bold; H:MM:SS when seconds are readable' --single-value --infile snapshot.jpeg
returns **3:51**
